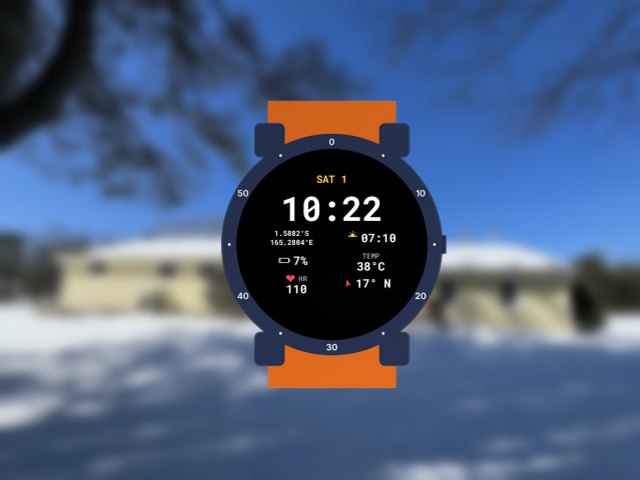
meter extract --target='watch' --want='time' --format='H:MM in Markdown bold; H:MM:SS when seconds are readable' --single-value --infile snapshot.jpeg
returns **10:22**
